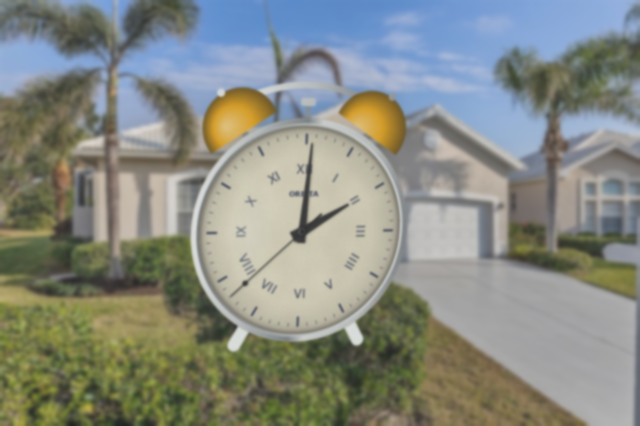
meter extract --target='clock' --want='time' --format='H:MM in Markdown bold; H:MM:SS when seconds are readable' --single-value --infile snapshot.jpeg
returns **2:00:38**
